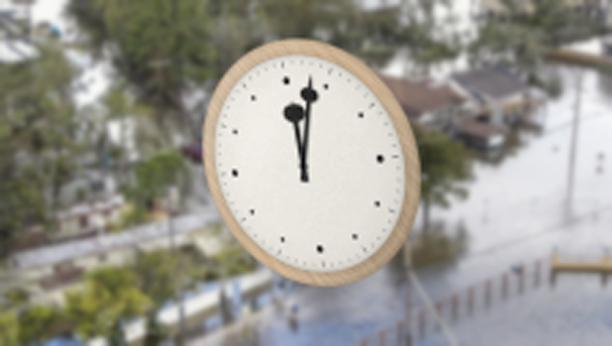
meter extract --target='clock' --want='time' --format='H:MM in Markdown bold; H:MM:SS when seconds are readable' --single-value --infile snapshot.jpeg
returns **12:03**
